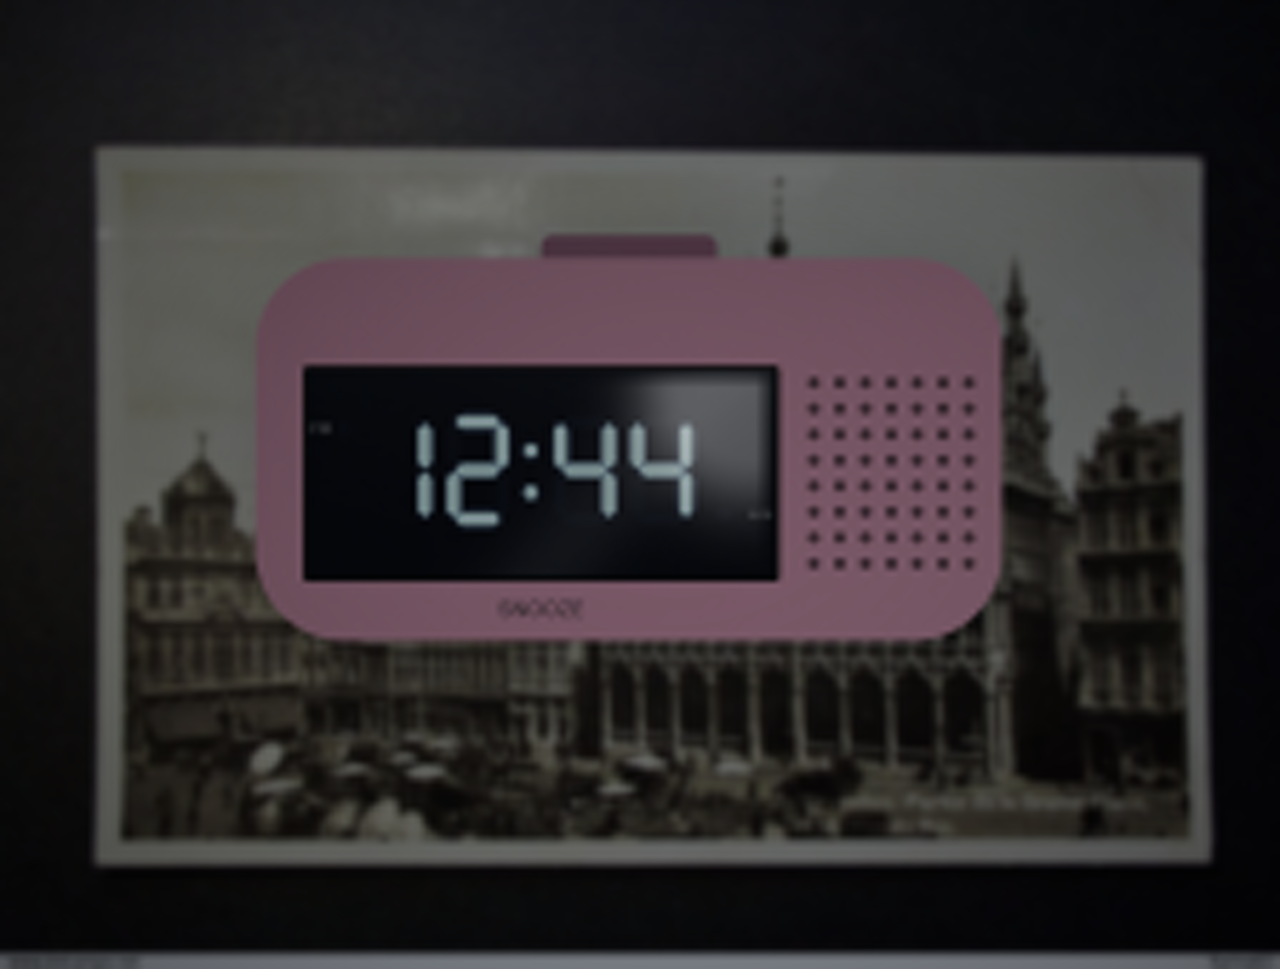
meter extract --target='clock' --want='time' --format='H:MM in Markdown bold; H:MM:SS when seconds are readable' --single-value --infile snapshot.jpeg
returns **12:44**
